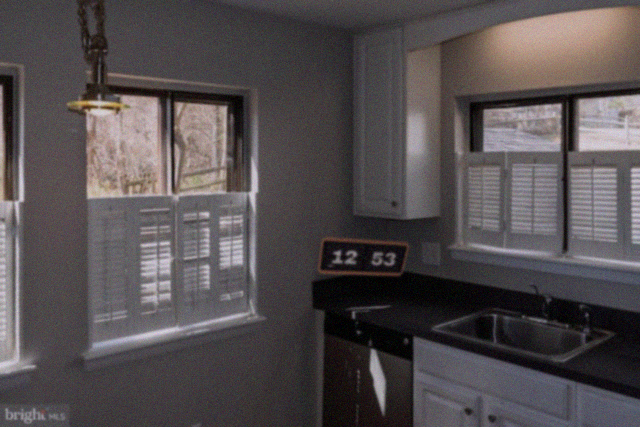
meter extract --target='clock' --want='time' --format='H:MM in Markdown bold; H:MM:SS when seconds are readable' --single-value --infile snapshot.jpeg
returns **12:53**
